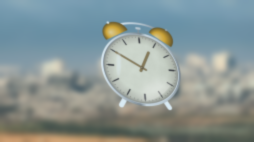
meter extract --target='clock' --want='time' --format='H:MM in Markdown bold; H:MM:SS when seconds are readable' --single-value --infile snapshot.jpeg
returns **12:50**
